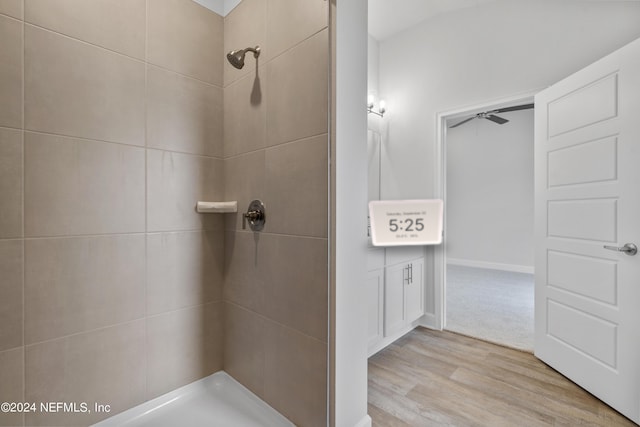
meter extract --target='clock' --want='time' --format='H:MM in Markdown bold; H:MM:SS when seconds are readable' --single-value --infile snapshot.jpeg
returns **5:25**
